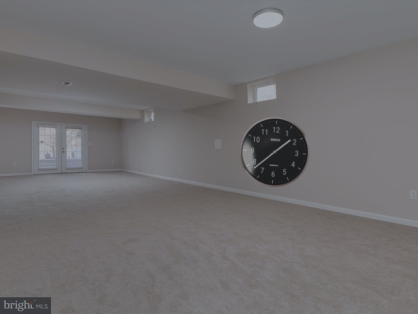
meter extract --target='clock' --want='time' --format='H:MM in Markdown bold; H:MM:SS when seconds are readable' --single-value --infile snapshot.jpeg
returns **1:38**
